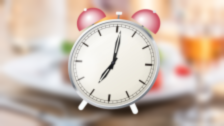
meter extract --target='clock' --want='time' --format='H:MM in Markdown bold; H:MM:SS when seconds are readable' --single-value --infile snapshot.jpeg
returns **7:01**
